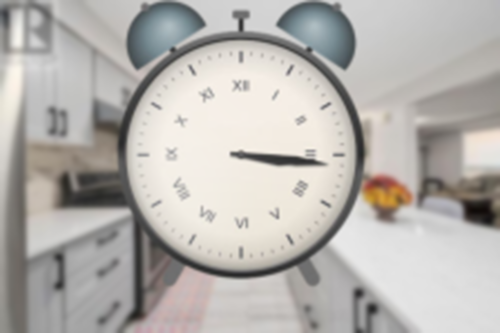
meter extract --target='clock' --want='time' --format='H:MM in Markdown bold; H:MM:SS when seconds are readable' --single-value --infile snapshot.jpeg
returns **3:16**
